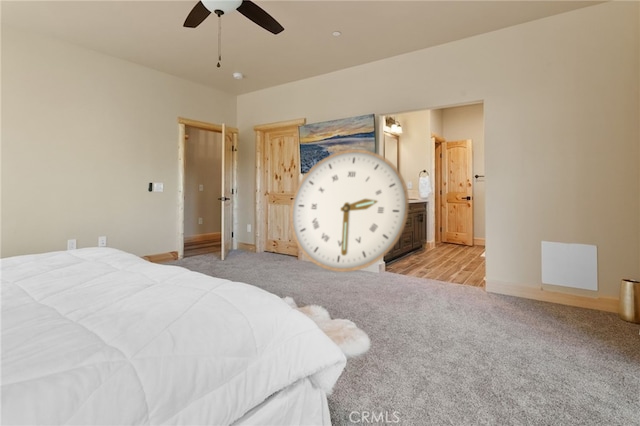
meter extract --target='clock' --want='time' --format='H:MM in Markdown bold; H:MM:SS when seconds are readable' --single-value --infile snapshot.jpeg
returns **2:29**
